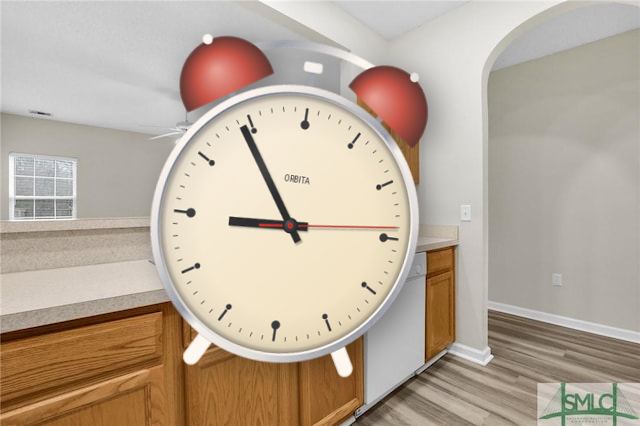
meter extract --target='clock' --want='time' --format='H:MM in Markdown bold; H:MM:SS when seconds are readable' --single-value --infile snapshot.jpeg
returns **8:54:14**
